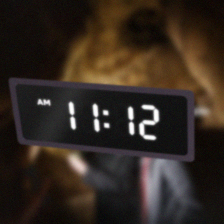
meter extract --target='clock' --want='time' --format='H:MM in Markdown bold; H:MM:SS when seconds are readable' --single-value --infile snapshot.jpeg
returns **11:12**
